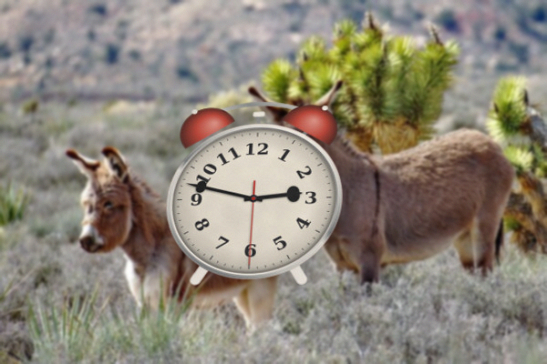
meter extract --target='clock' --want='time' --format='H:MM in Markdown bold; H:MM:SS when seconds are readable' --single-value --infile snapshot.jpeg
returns **2:47:30**
